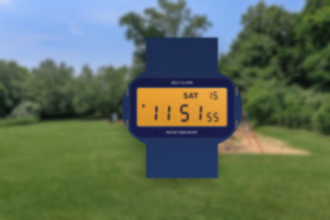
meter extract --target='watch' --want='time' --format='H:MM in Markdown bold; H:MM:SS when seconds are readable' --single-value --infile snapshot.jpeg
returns **11:51**
